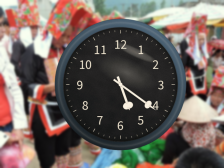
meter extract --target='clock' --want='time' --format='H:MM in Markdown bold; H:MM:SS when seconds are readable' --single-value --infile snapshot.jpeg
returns **5:21**
